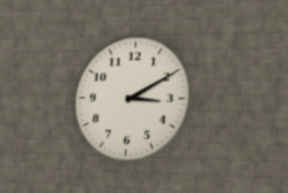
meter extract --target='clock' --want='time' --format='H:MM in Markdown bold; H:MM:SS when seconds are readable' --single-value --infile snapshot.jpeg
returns **3:10**
